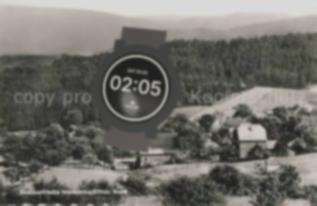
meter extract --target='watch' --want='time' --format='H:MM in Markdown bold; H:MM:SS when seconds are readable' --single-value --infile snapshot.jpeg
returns **2:05**
